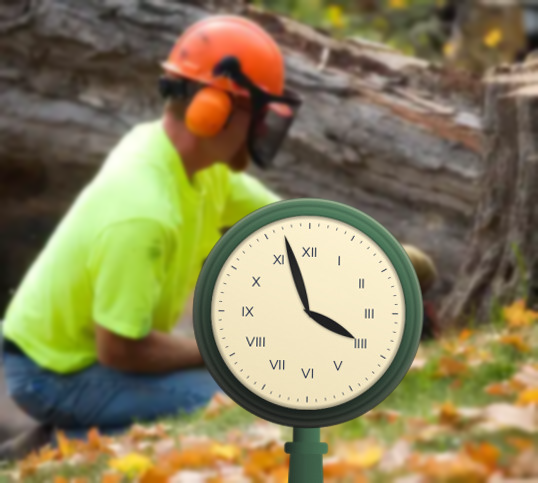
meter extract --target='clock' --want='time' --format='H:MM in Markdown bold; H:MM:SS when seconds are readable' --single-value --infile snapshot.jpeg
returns **3:57**
